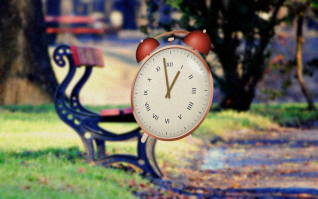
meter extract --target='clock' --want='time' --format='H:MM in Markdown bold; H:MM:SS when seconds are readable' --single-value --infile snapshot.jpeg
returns **12:58**
